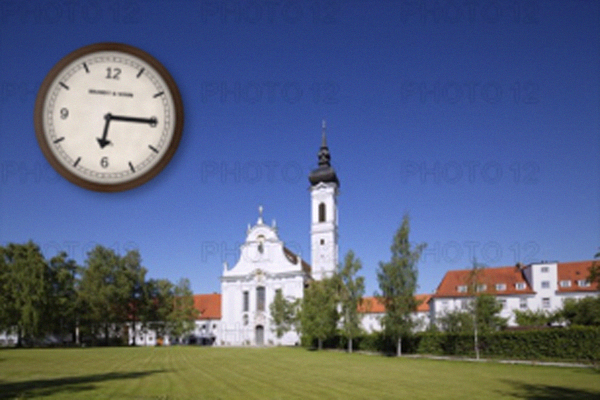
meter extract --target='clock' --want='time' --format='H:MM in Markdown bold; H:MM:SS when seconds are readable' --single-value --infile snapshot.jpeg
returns **6:15**
